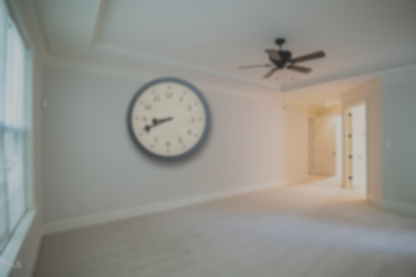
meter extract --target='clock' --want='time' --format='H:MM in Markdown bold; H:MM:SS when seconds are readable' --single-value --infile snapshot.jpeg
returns **8:41**
